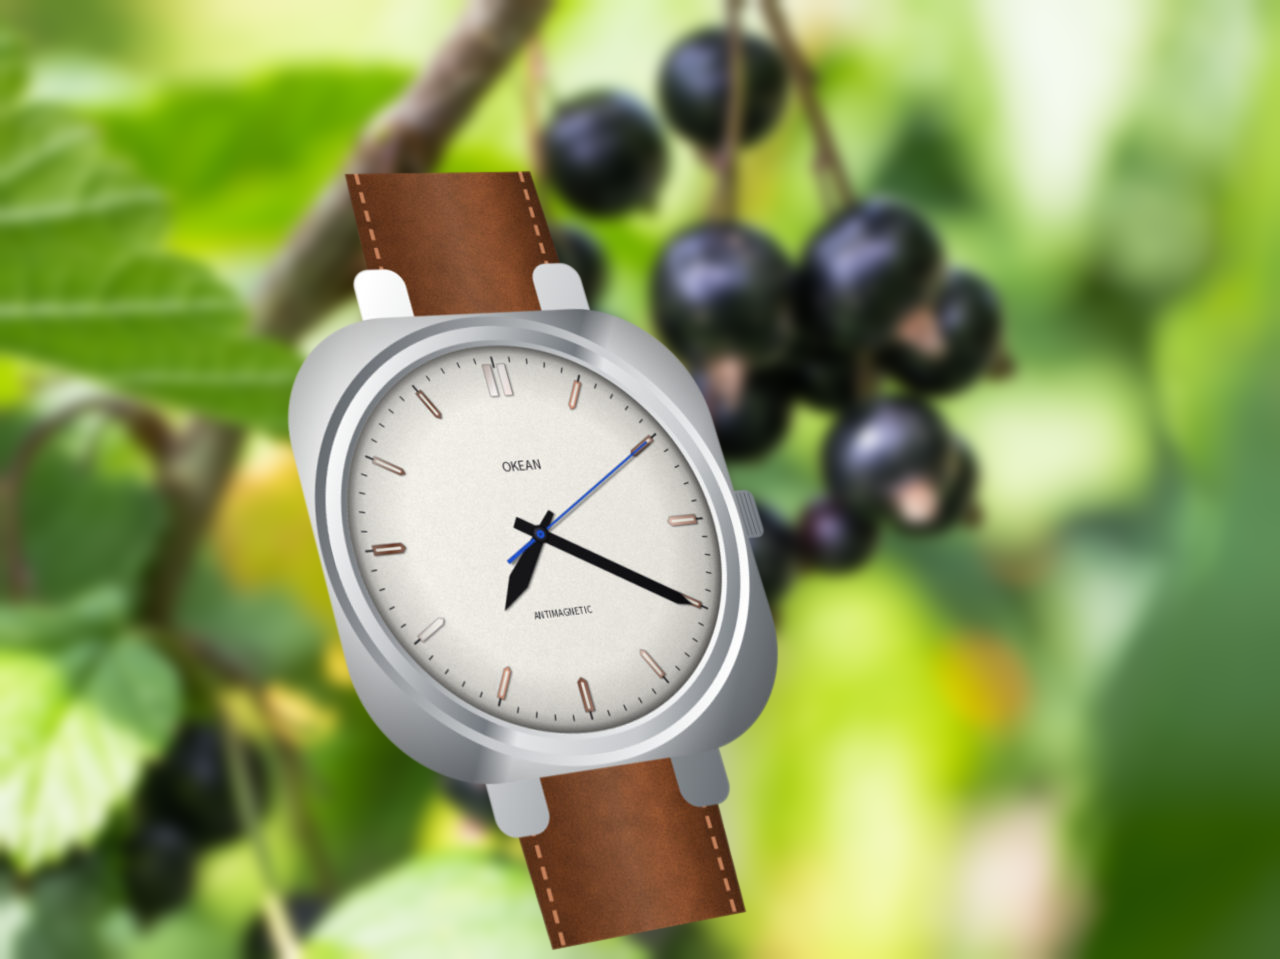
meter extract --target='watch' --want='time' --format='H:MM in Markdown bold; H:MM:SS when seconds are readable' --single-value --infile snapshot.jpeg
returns **7:20:10**
